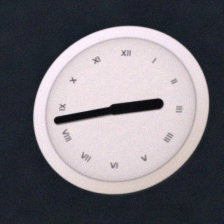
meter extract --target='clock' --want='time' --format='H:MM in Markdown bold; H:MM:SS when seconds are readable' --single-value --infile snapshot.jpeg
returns **2:43**
